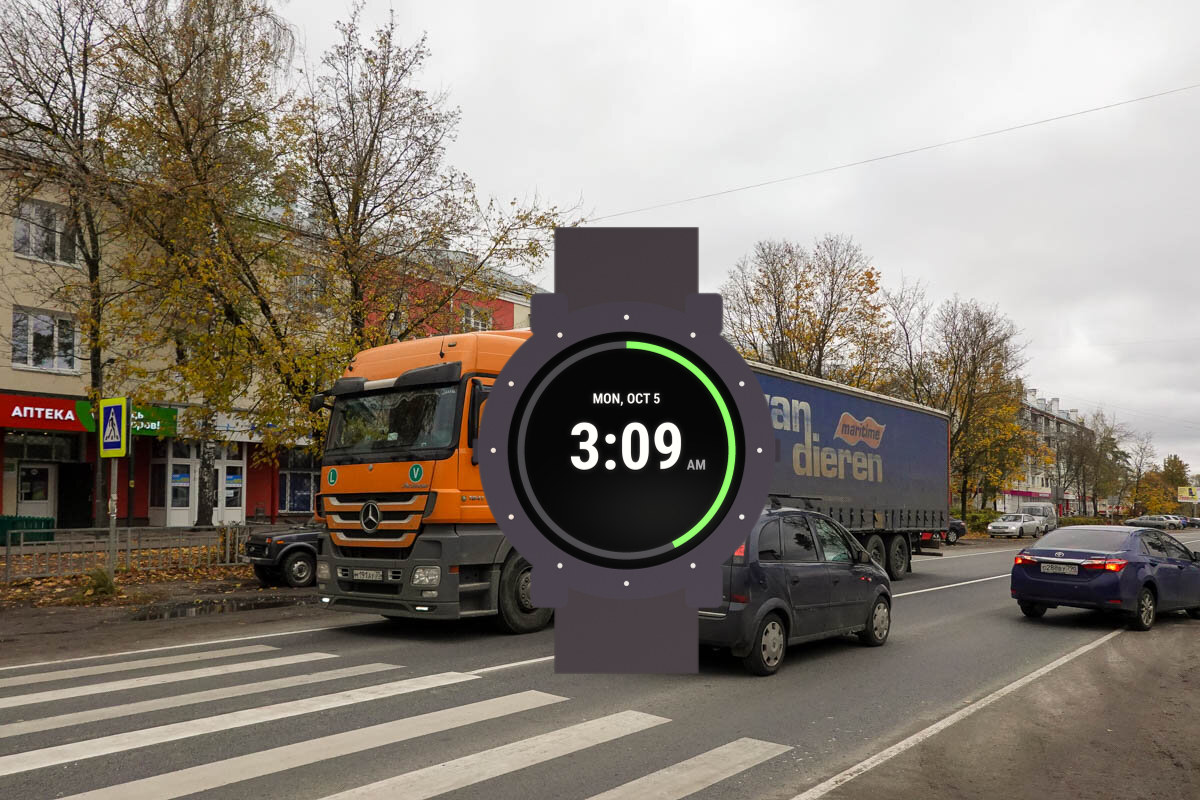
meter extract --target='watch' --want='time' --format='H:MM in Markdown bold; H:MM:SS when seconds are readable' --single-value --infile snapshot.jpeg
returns **3:09**
